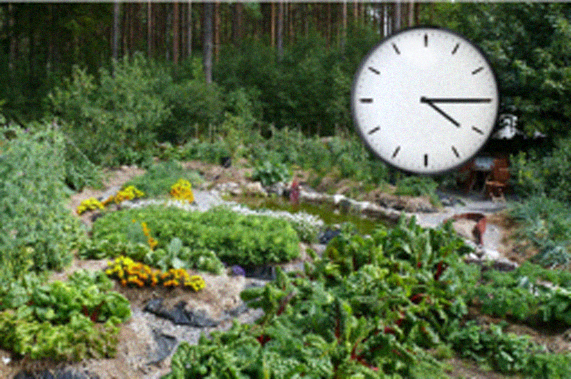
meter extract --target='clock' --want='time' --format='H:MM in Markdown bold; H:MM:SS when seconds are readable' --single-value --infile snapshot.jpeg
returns **4:15**
